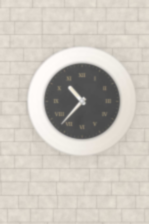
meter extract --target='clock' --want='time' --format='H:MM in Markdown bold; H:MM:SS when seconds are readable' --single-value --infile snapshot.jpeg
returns **10:37**
